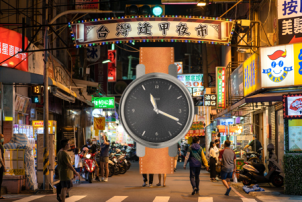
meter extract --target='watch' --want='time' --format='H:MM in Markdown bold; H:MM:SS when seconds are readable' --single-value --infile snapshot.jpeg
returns **11:19**
